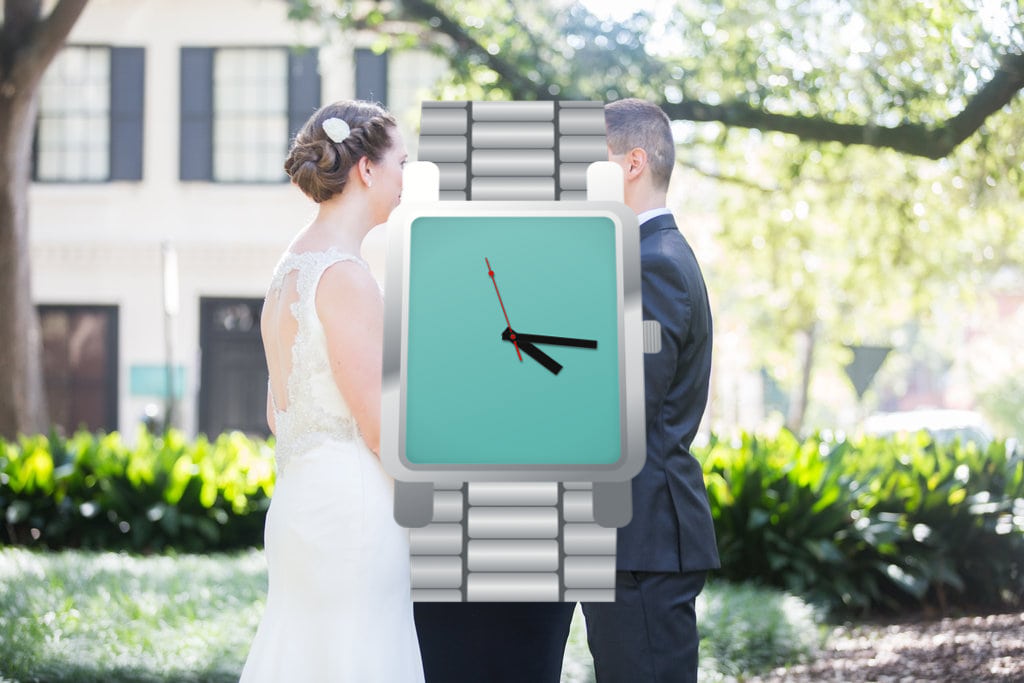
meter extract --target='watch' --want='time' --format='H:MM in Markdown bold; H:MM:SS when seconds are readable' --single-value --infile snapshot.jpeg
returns **4:15:57**
